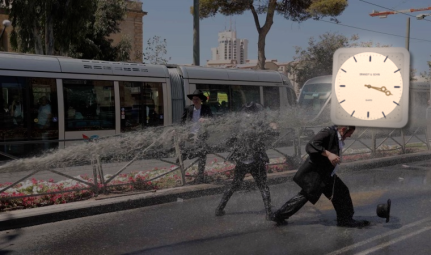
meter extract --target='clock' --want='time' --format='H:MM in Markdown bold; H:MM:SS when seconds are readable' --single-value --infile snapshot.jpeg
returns **3:18**
